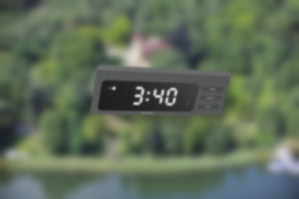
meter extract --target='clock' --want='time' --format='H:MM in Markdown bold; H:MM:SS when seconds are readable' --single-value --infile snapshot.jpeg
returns **3:40**
